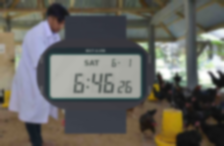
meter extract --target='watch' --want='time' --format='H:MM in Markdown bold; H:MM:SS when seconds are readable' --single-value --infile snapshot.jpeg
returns **6:46:26**
